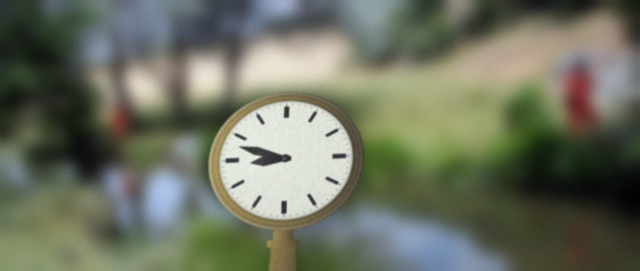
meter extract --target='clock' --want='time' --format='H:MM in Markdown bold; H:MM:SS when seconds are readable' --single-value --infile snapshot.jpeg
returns **8:48**
